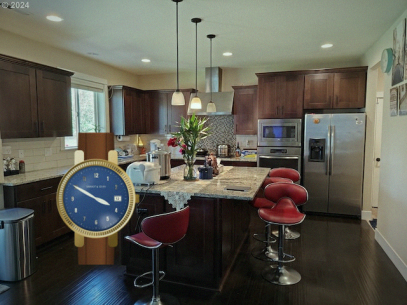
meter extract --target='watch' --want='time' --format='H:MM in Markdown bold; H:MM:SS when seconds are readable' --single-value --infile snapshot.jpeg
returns **3:50**
